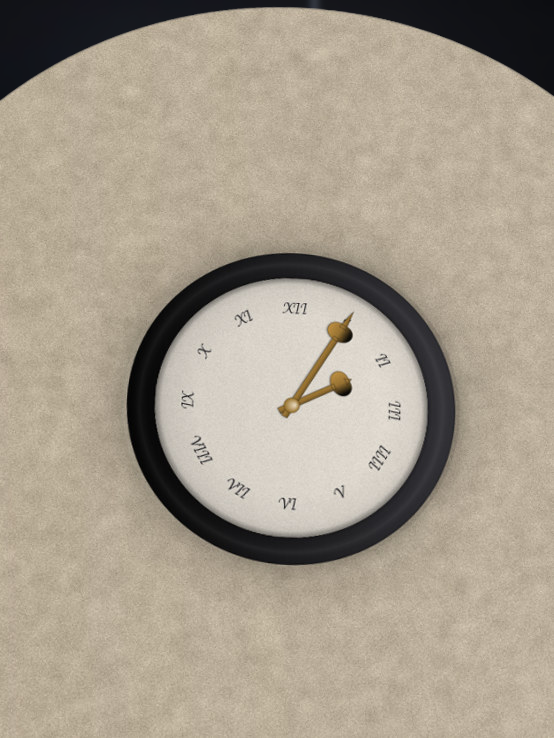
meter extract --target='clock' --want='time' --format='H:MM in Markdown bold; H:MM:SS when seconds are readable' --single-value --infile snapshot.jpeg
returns **2:05**
